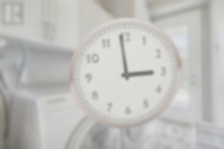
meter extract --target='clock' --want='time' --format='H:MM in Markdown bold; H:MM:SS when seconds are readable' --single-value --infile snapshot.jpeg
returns **2:59**
